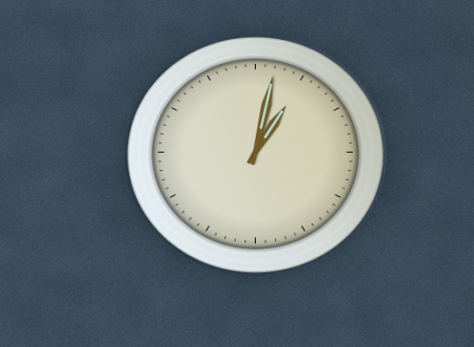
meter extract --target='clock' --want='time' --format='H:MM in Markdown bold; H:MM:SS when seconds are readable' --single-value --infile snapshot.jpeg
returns **1:02**
